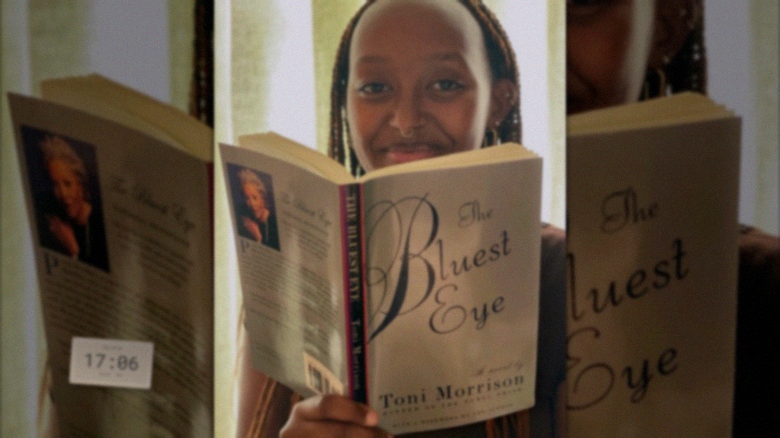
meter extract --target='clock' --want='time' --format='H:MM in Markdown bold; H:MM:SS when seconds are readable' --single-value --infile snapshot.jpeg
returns **17:06**
